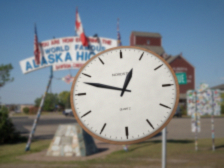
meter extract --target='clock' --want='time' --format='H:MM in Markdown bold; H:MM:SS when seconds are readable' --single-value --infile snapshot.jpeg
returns **12:48**
